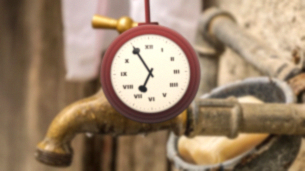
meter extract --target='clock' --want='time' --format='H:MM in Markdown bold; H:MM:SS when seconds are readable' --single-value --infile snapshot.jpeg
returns **6:55**
